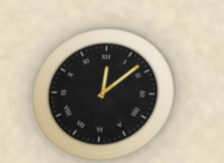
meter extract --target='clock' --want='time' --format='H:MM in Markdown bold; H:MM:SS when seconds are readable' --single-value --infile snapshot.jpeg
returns **12:08**
